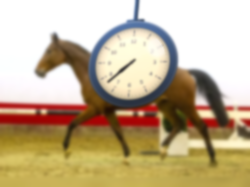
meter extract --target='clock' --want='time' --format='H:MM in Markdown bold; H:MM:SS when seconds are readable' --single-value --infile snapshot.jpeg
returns **7:38**
